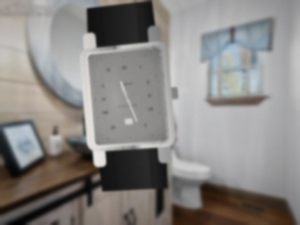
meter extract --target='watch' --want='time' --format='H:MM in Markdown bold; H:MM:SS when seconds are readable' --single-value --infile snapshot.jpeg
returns **11:27**
